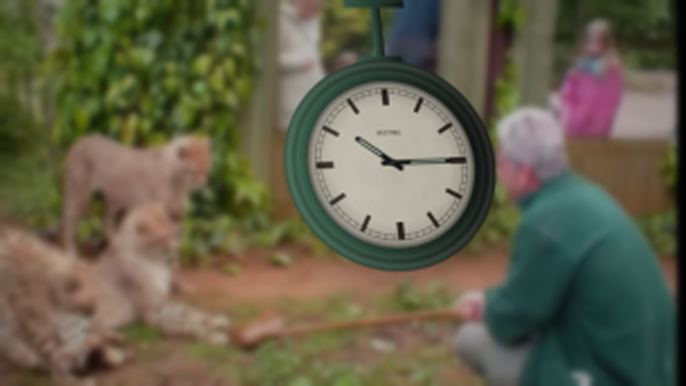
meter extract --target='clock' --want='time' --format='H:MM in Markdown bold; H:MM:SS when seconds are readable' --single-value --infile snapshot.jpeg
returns **10:15**
